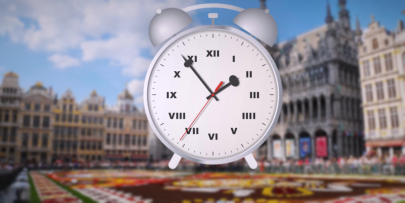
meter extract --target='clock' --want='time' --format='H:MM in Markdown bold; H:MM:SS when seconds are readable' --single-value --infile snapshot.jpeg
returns **1:53:36**
